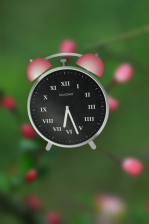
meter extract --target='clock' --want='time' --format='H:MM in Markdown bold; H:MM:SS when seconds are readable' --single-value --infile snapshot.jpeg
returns **6:27**
